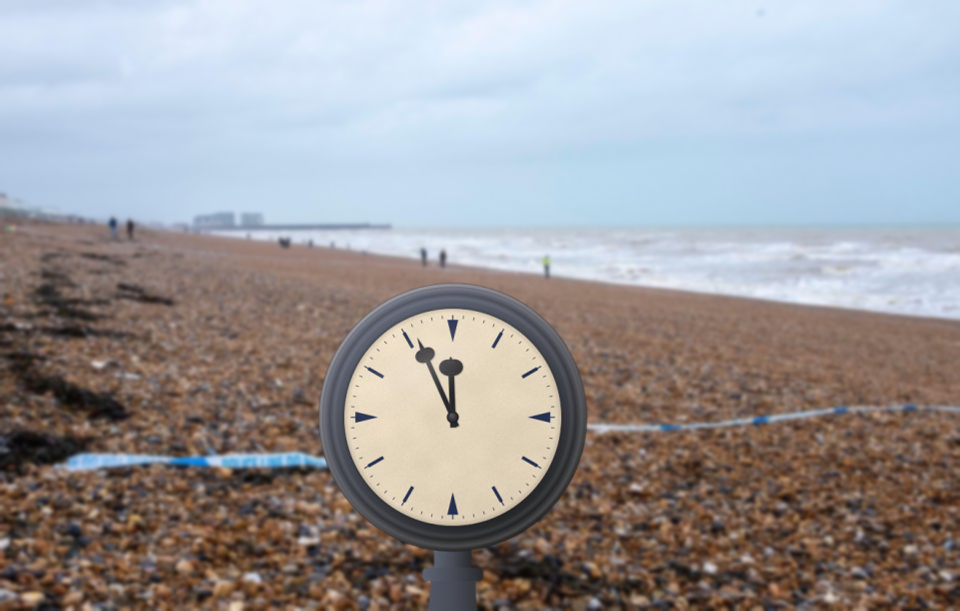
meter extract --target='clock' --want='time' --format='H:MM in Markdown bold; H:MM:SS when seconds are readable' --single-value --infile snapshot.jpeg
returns **11:56**
